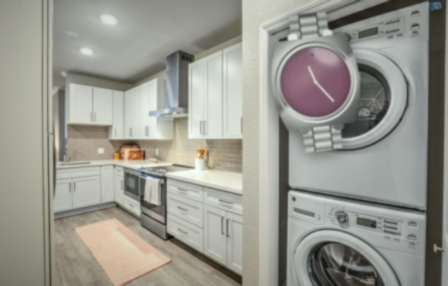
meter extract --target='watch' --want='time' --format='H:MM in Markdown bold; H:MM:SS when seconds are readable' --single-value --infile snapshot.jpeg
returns **11:24**
